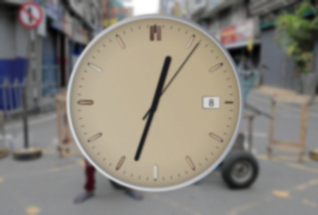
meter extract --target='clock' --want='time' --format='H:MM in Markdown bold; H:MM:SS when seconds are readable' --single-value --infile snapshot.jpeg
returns **12:33:06**
